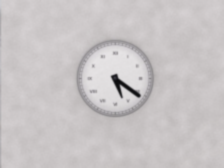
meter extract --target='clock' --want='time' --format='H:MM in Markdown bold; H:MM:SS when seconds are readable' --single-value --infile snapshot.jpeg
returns **5:21**
